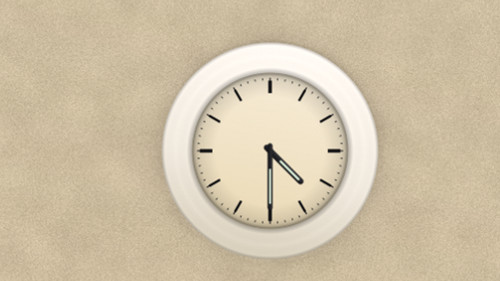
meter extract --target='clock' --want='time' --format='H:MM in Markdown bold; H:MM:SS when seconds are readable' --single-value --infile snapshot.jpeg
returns **4:30**
